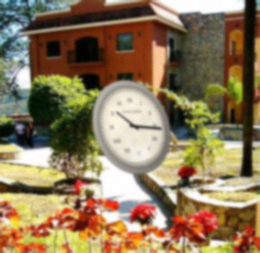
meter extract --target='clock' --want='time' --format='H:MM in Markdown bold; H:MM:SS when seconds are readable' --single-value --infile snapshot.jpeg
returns **10:16**
